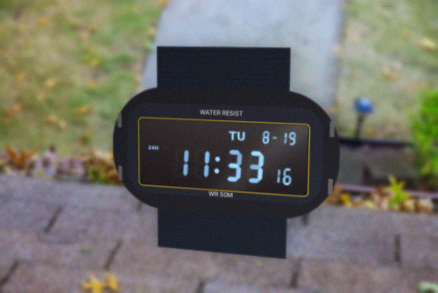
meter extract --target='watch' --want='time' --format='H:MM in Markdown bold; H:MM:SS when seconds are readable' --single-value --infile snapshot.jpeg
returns **11:33:16**
